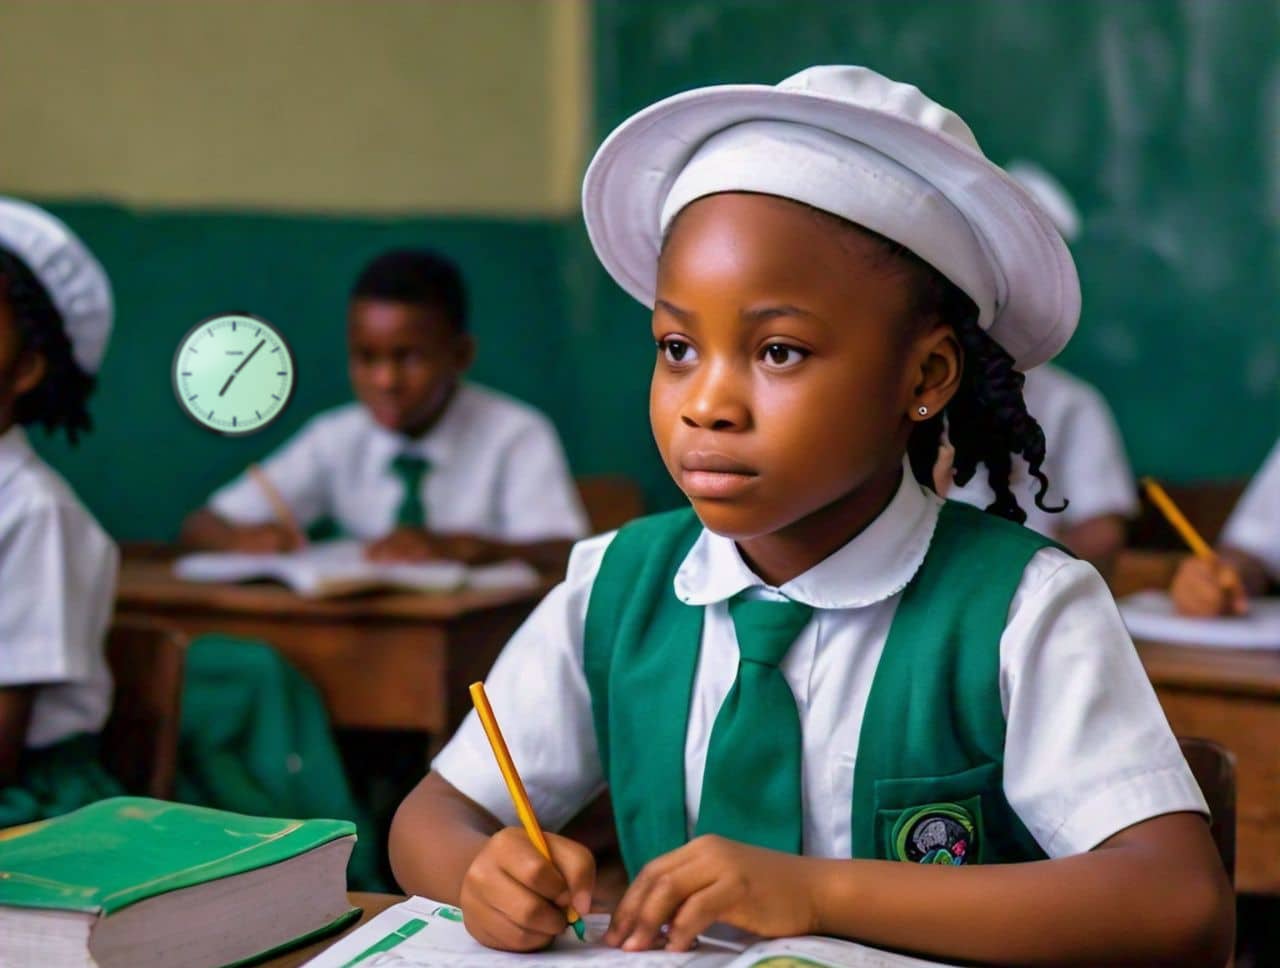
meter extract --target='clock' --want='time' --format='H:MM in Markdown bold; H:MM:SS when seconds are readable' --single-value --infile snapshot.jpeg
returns **7:07**
